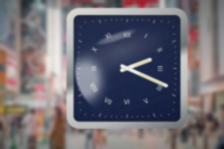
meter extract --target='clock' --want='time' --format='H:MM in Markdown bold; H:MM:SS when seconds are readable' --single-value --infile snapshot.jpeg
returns **2:19**
